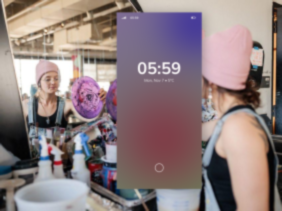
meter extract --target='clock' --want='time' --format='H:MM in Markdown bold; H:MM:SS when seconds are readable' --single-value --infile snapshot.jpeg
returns **5:59**
